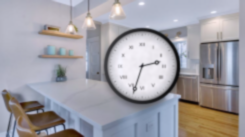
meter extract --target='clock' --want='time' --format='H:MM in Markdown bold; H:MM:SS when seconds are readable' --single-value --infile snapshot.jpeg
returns **2:33**
